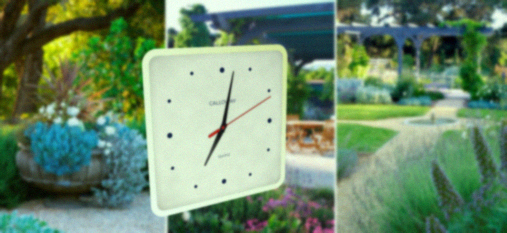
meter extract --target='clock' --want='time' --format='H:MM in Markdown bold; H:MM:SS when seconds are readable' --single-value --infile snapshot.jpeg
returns **7:02:11**
